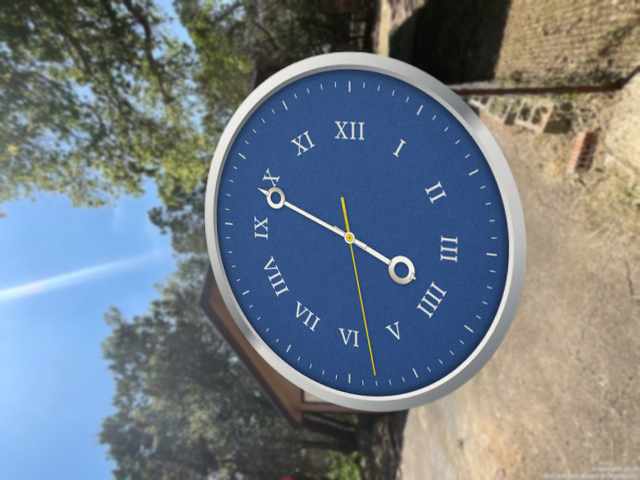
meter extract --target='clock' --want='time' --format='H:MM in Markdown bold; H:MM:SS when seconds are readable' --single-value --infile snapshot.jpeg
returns **3:48:28**
